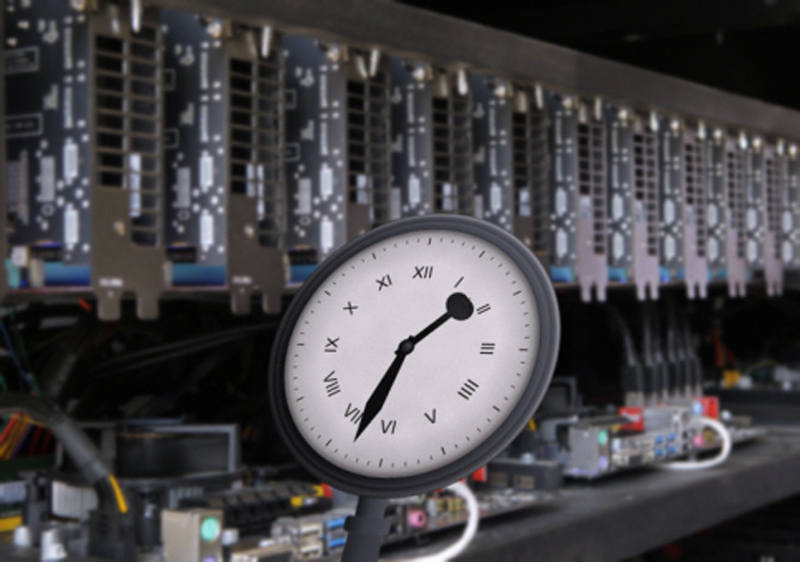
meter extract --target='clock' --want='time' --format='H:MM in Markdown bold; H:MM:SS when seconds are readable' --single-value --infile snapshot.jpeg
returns **1:33**
